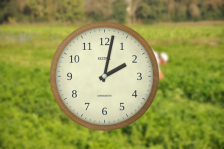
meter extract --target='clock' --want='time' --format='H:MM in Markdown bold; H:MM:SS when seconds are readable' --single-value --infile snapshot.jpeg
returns **2:02**
